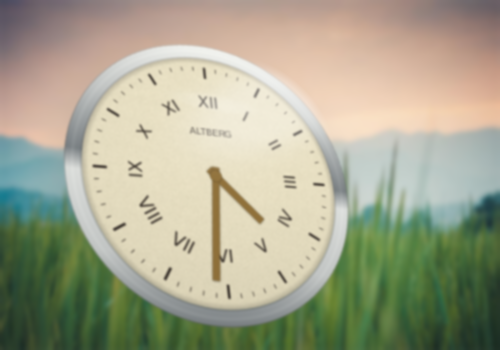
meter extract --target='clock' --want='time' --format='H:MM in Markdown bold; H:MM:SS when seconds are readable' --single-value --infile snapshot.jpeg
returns **4:31**
